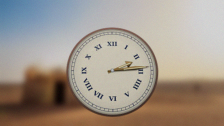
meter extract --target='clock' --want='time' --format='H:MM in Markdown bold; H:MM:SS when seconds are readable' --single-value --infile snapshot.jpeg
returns **2:14**
